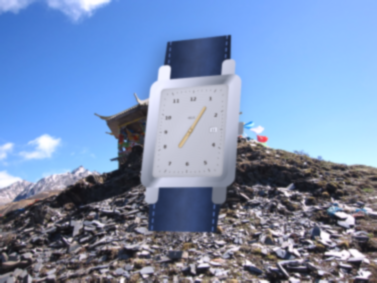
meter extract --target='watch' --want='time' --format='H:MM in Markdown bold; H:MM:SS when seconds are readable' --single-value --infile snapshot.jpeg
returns **7:05**
